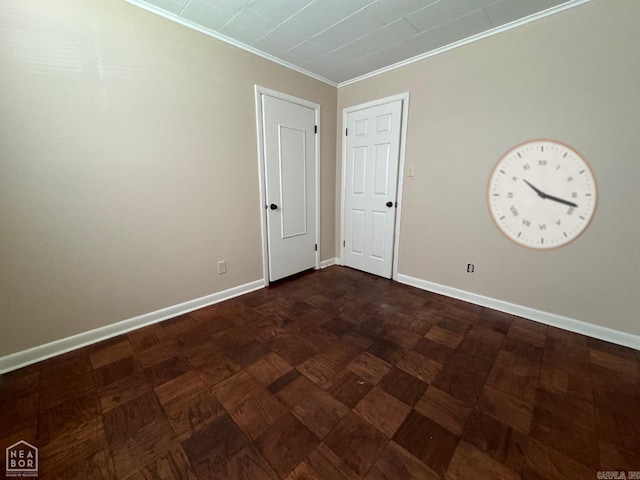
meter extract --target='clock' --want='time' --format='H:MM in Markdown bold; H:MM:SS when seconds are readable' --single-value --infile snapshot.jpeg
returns **10:18**
